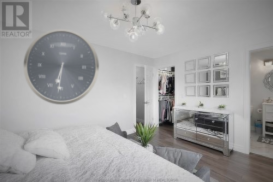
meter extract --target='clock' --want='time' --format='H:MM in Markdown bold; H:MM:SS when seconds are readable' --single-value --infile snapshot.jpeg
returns **6:31**
